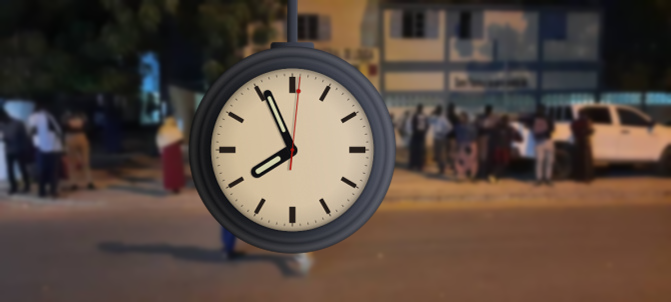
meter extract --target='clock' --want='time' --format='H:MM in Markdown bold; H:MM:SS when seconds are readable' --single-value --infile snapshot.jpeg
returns **7:56:01**
